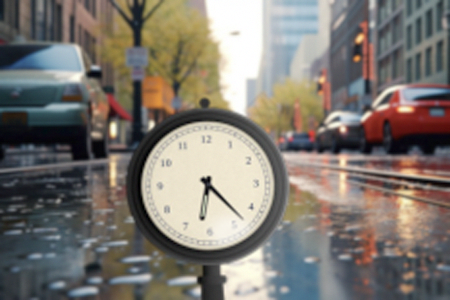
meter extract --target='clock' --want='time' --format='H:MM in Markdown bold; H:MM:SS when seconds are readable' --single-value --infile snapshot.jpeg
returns **6:23**
